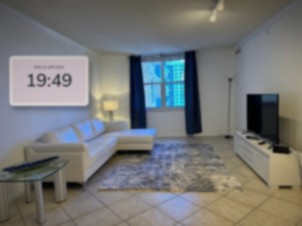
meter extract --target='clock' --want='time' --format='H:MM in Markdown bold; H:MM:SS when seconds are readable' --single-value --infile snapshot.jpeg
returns **19:49**
